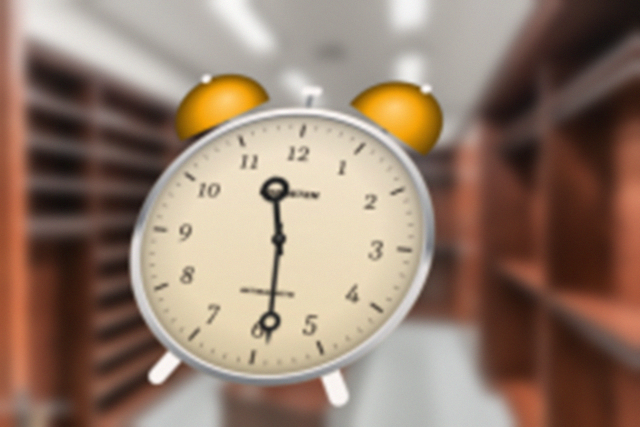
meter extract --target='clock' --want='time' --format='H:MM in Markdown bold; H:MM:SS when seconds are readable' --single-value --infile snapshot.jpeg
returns **11:29**
